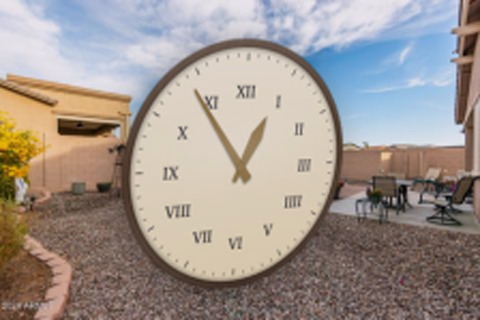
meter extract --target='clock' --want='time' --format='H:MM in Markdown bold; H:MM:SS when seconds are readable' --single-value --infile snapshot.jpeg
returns **12:54**
